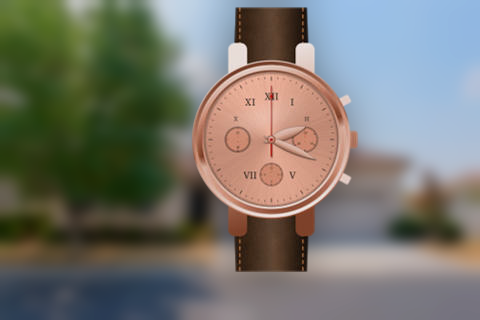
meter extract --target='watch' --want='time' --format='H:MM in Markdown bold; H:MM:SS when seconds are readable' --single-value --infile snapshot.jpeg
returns **2:19**
